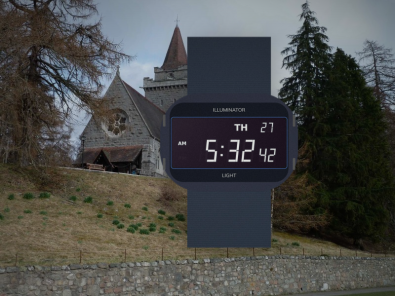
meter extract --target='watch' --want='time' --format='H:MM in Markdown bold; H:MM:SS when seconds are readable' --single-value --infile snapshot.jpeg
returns **5:32:42**
